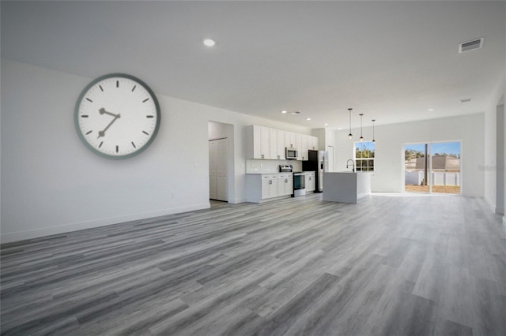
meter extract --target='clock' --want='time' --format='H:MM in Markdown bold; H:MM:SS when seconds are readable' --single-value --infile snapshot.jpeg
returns **9:37**
